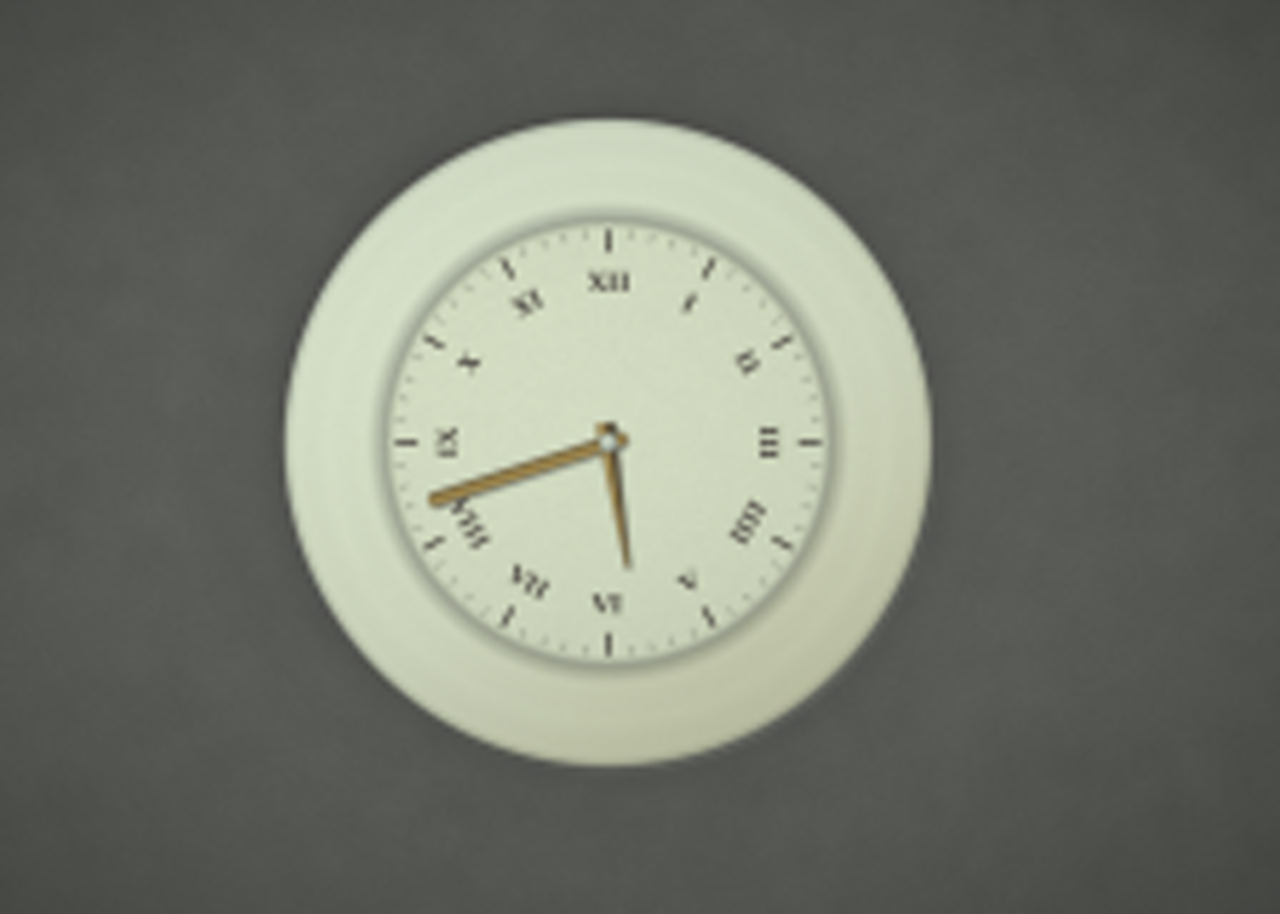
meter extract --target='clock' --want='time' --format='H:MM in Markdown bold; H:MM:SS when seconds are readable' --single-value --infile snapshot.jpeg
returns **5:42**
